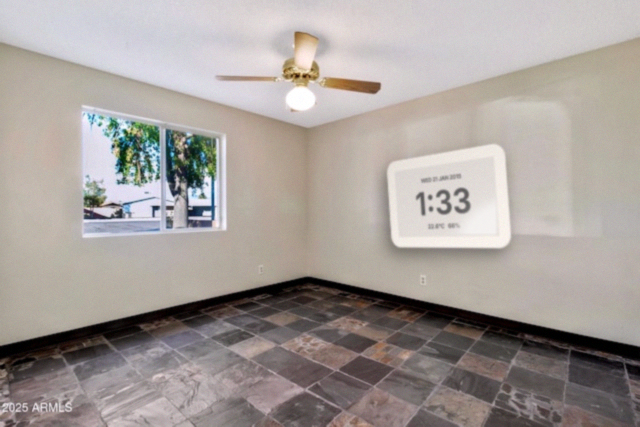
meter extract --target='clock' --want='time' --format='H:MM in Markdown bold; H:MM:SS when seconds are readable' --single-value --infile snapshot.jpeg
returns **1:33**
